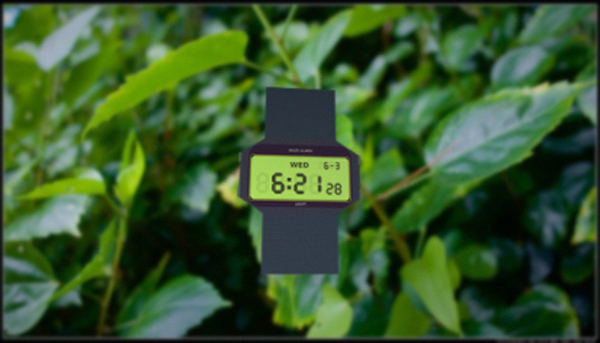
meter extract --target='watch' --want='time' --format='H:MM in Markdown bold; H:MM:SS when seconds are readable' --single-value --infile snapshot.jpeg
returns **6:21:28**
